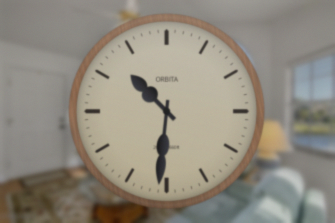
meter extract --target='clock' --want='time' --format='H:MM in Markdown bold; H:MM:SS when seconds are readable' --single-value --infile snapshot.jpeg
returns **10:31**
